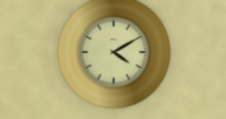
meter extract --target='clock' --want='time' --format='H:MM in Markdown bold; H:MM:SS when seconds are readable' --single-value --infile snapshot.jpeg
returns **4:10**
